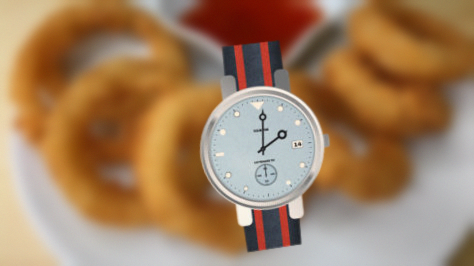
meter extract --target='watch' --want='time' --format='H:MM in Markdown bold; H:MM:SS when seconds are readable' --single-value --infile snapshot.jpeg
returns **2:01**
